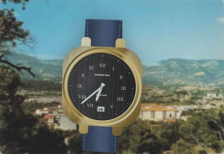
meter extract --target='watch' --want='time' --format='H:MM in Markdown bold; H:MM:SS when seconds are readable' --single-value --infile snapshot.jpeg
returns **6:38**
